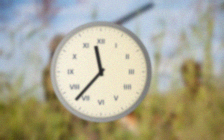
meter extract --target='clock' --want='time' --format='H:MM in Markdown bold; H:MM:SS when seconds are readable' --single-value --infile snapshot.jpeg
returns **11:37**
